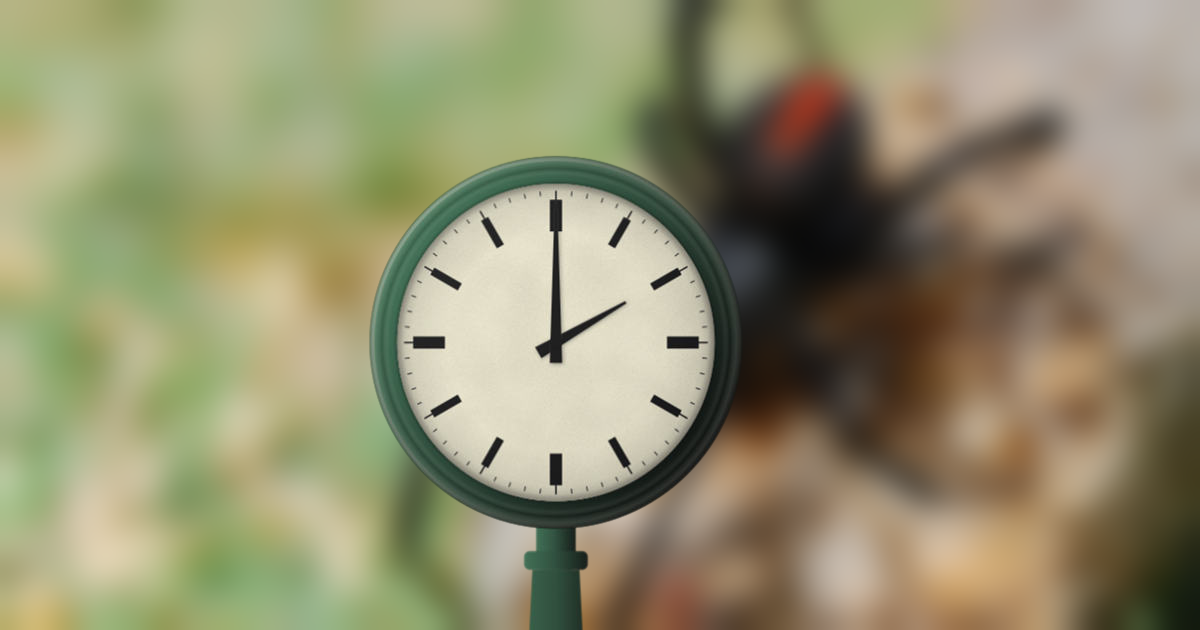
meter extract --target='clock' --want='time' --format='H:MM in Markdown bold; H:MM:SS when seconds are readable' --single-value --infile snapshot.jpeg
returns **2:00**
